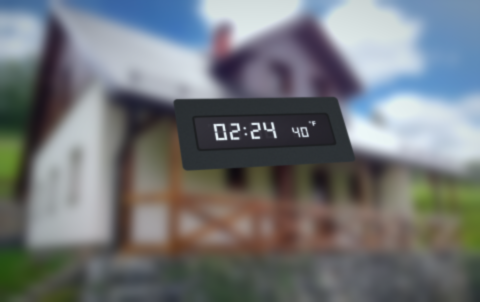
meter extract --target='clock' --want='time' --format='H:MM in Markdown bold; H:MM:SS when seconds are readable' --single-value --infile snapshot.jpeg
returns **2:24**
